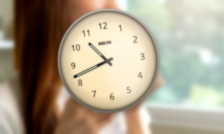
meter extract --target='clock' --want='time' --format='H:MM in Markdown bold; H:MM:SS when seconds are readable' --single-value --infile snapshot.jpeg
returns **10:42**
